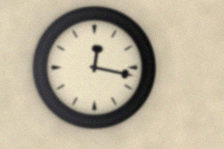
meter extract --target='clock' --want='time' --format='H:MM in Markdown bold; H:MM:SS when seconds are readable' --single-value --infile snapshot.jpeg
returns **12:17**
